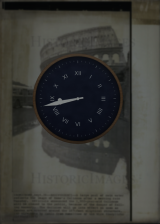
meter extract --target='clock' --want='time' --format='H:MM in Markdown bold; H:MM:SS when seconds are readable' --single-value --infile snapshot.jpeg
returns **8:43**
